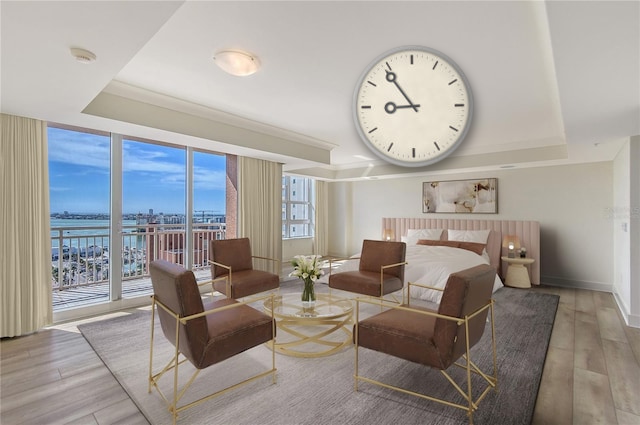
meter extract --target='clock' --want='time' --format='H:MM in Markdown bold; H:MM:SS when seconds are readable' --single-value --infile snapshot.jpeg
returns **8:54**
